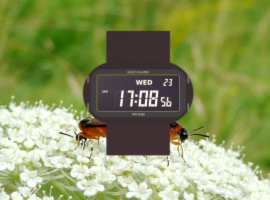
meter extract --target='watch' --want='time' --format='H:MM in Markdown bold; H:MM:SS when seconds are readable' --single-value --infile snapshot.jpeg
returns **17:08:56**
